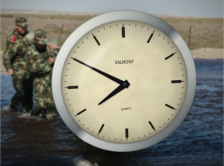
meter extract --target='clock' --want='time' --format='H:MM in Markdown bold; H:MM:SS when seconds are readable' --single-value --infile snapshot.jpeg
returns **7:50**
